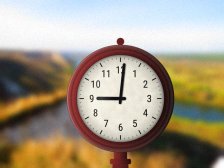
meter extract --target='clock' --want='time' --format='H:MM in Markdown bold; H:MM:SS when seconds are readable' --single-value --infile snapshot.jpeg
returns **9:01**
